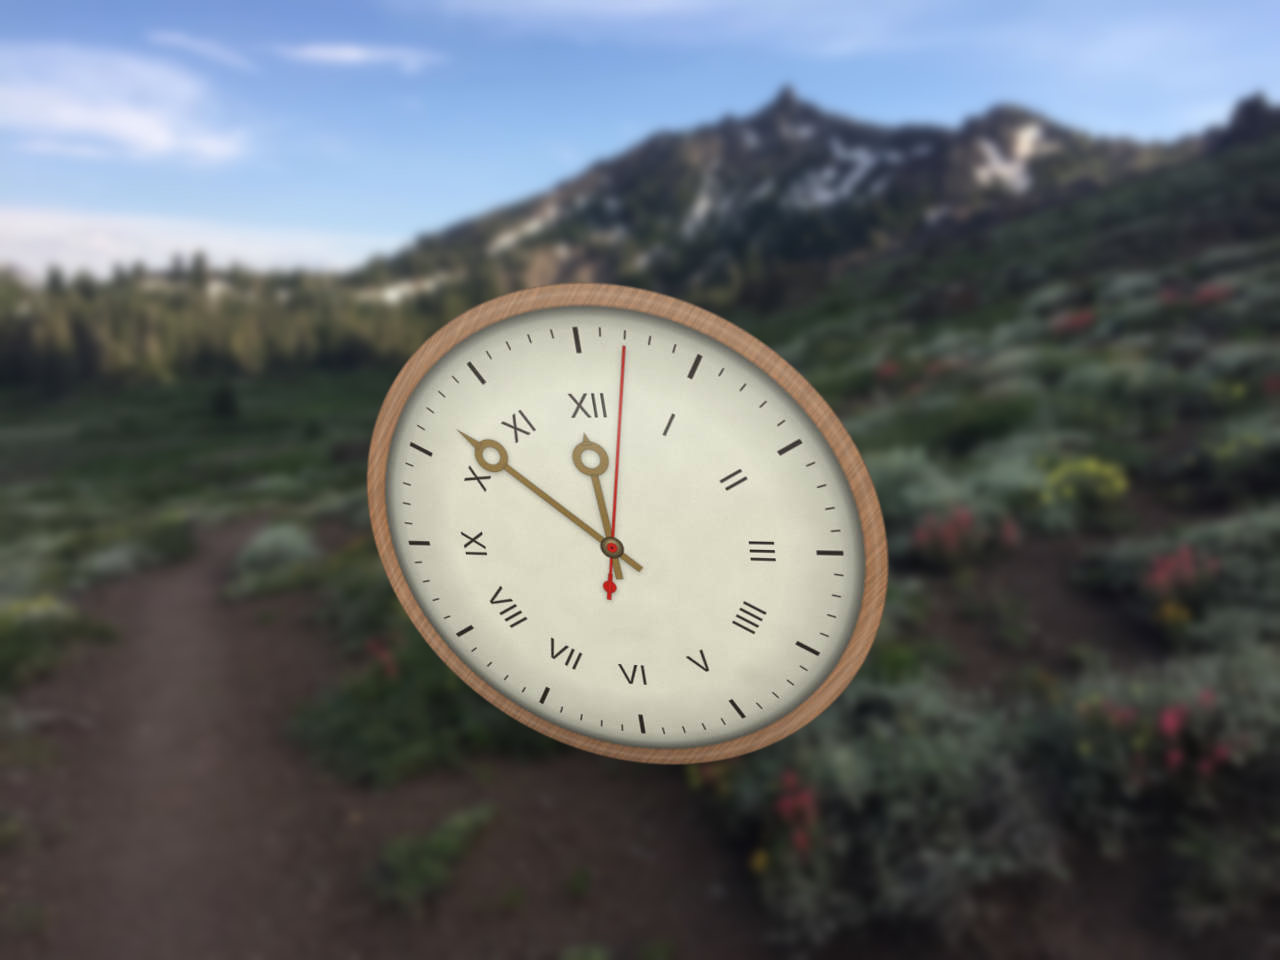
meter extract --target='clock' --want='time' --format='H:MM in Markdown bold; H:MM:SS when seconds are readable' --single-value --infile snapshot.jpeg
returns **11:52:02**
